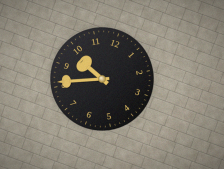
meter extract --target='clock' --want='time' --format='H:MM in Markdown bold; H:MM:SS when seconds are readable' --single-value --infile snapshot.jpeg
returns **9:41**
